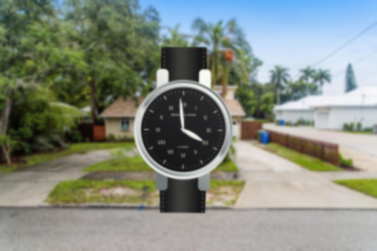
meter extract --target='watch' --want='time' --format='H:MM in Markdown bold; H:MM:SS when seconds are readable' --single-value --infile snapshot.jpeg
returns **3:59**
